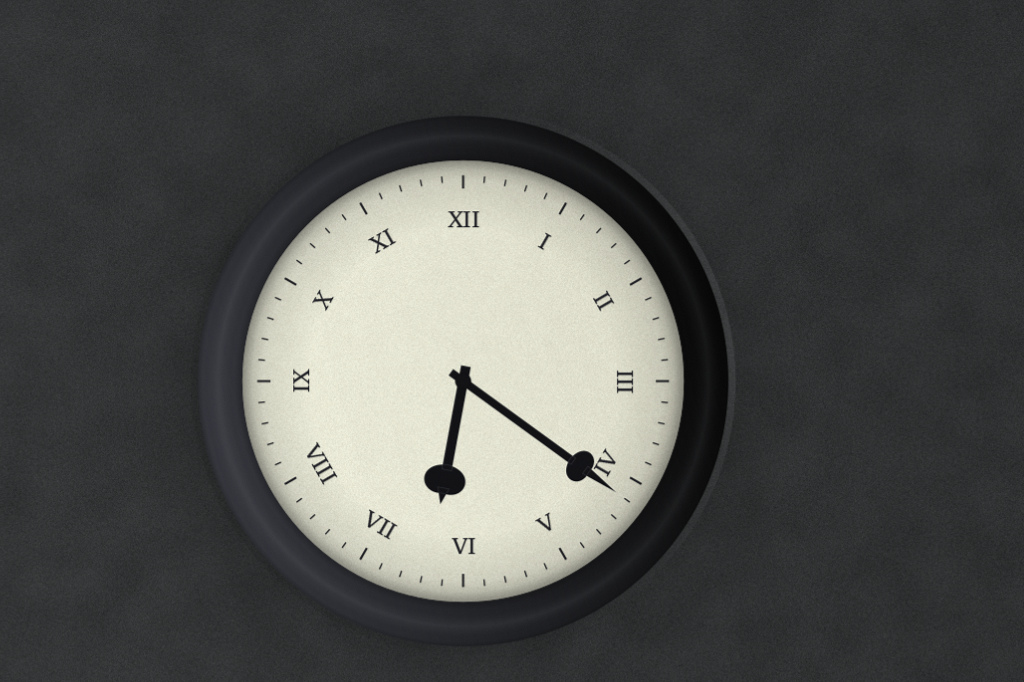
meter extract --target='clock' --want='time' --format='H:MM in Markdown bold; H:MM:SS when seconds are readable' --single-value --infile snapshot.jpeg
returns **6:21**
